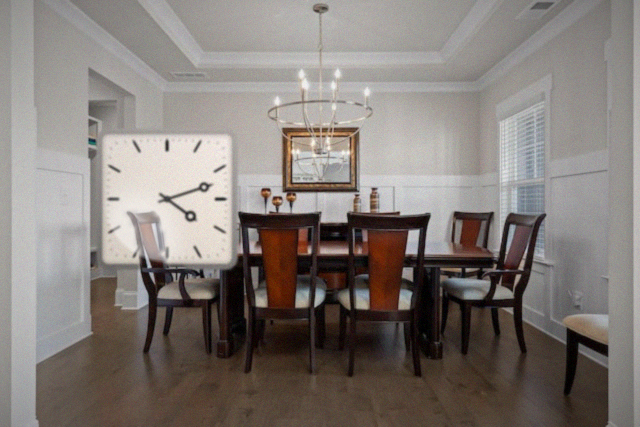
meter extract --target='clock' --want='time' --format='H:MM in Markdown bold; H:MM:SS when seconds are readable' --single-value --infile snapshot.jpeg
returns **4:12**
